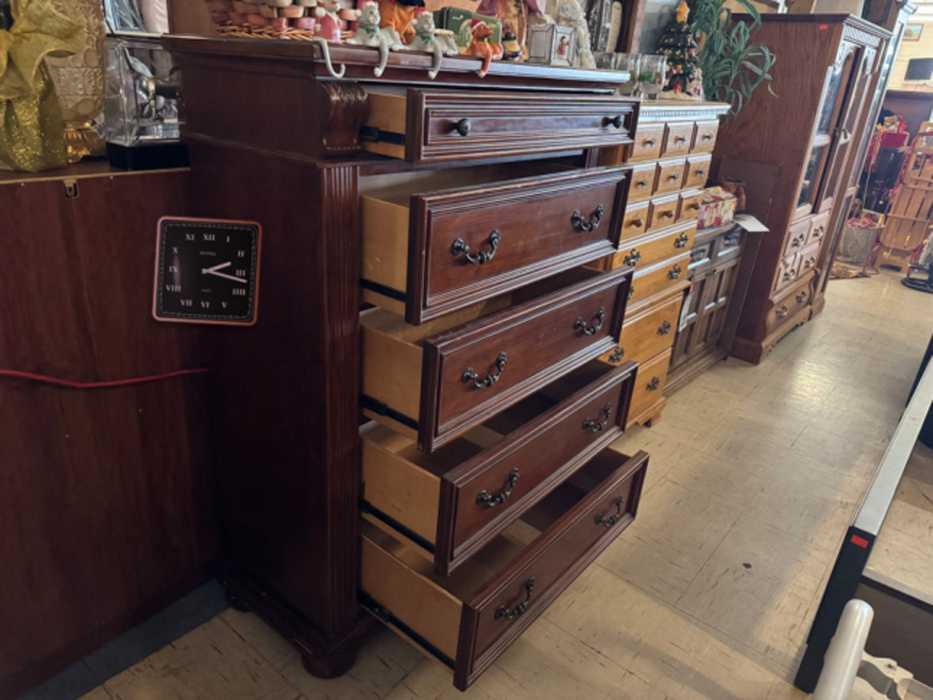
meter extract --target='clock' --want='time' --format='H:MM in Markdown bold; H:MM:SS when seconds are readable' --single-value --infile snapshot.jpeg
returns **2:17**
